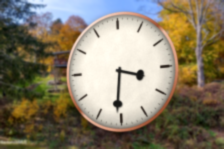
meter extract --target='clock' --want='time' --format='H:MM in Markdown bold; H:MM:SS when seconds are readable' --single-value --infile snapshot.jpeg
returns **3:31**
